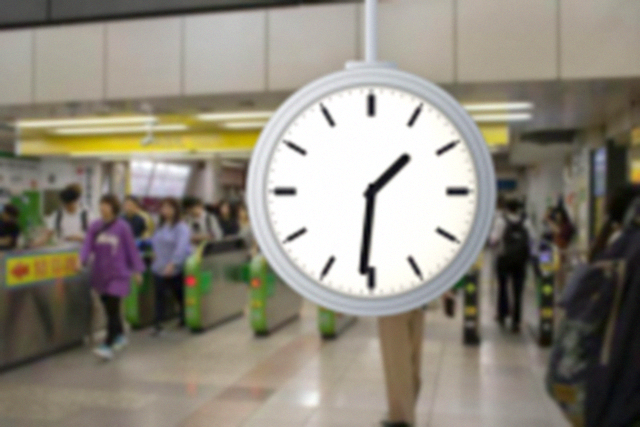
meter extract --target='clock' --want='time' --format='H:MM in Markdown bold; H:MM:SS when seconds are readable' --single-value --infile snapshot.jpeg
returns **1:31**
